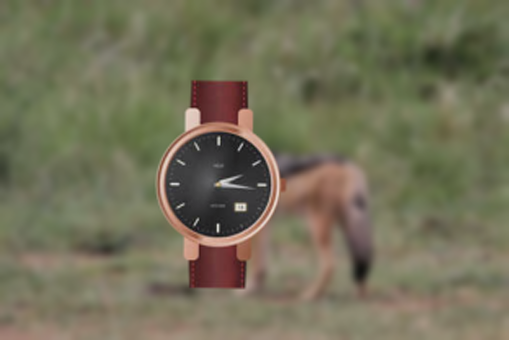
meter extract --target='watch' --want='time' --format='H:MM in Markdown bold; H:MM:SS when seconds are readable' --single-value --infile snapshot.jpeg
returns **2:16**
